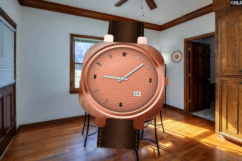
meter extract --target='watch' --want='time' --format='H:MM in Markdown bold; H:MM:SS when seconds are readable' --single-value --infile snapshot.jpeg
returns **9:08**
